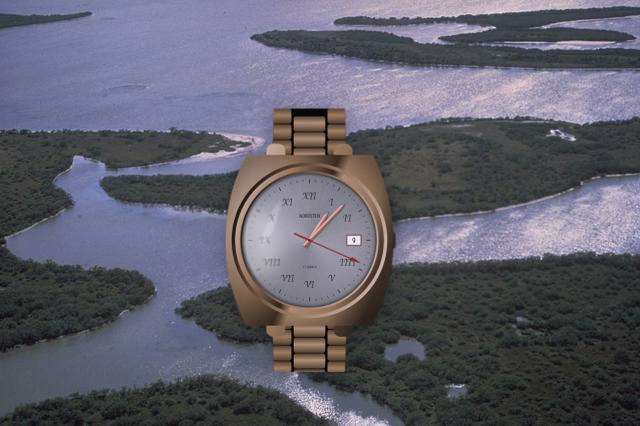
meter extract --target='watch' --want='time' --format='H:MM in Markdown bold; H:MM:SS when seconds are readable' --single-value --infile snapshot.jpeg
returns **1:07:19**
